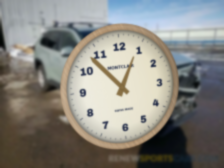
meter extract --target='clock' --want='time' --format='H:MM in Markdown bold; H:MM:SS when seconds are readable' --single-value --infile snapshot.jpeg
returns **12:53**
